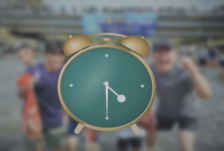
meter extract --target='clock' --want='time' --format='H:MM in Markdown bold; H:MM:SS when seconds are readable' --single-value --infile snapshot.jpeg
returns **4:30**
